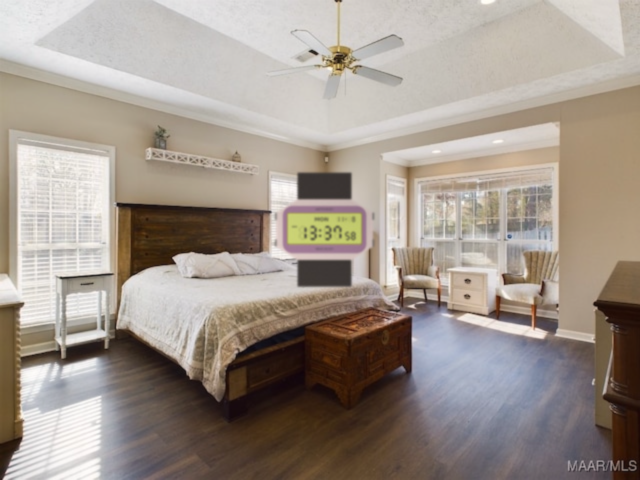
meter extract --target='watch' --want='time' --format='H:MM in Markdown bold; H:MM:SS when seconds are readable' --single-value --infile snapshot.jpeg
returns **13:37**
